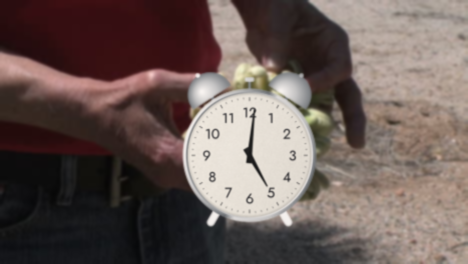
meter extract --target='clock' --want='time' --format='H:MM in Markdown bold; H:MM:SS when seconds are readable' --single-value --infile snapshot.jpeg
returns **5:01**
